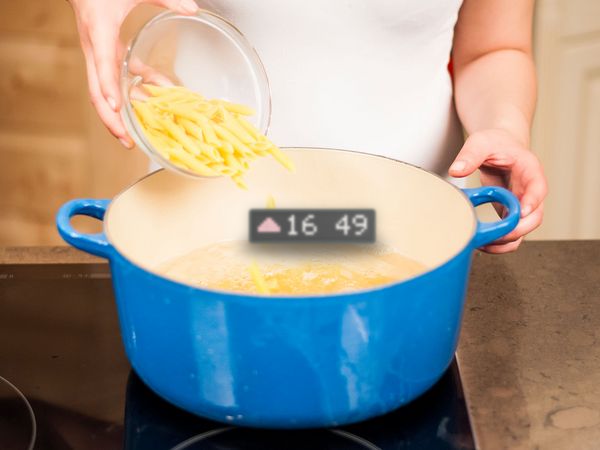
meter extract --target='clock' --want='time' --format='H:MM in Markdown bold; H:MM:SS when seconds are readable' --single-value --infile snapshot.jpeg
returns **16:49**
